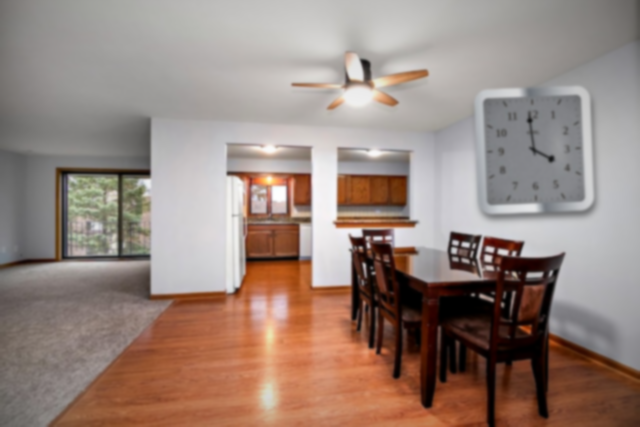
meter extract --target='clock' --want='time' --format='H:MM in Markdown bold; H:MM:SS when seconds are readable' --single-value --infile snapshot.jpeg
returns **3:59**
